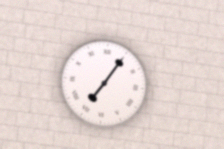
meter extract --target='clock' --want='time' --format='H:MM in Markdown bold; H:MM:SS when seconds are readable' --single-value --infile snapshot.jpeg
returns **7:05**
